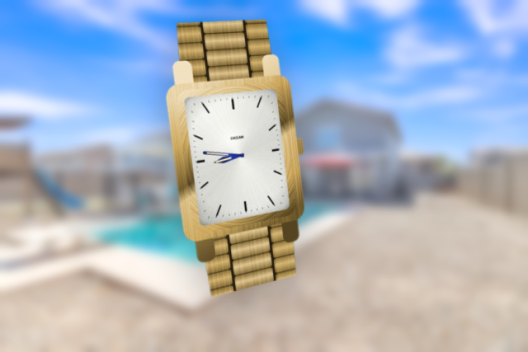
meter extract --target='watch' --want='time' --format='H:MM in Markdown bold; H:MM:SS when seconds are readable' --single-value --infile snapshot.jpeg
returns **8:47**
